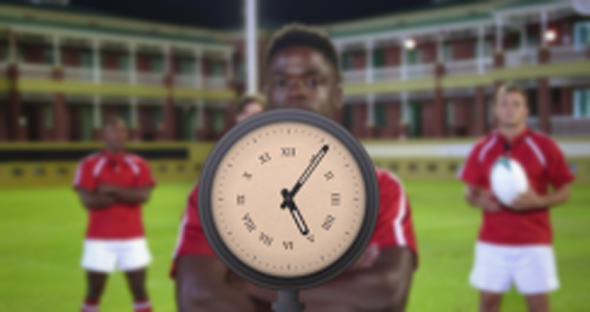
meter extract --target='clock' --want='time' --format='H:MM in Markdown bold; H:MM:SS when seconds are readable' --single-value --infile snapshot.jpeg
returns **5:06**
